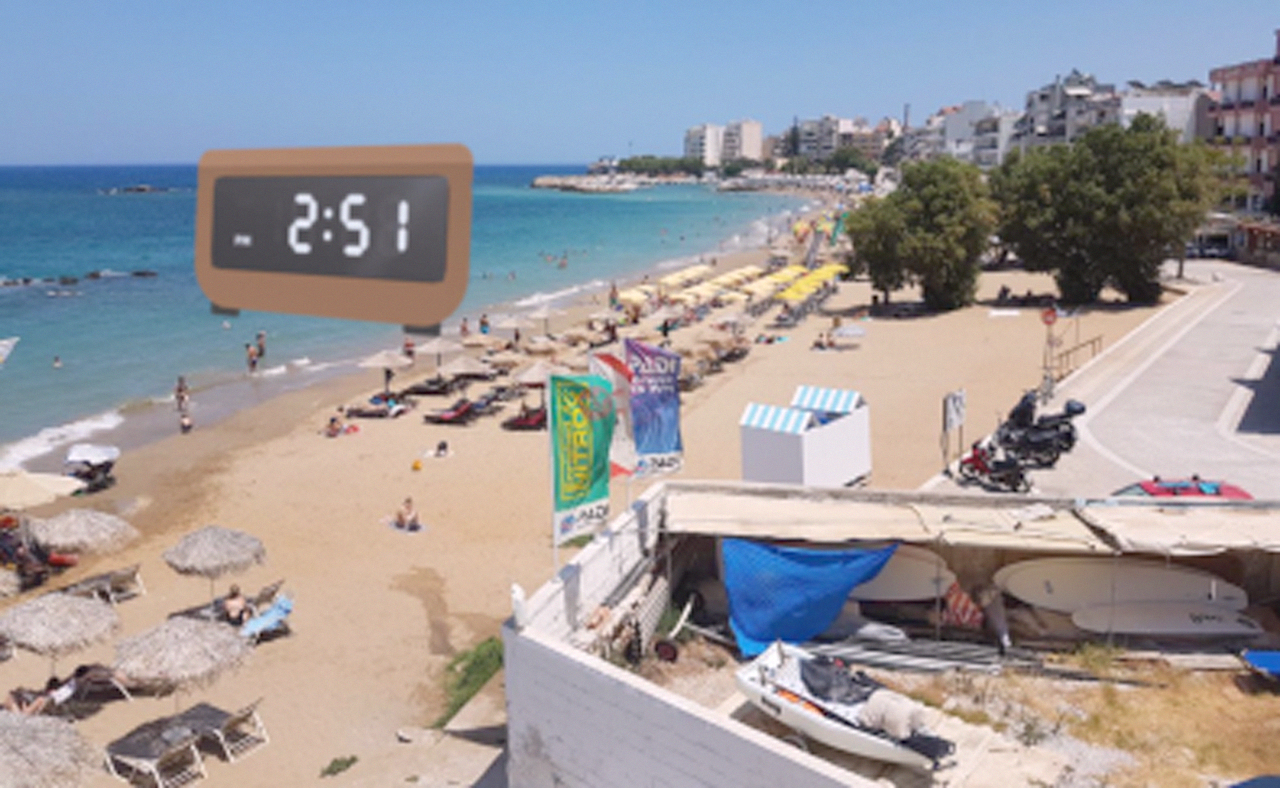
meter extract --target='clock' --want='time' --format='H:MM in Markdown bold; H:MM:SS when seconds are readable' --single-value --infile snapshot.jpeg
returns **2:51**
